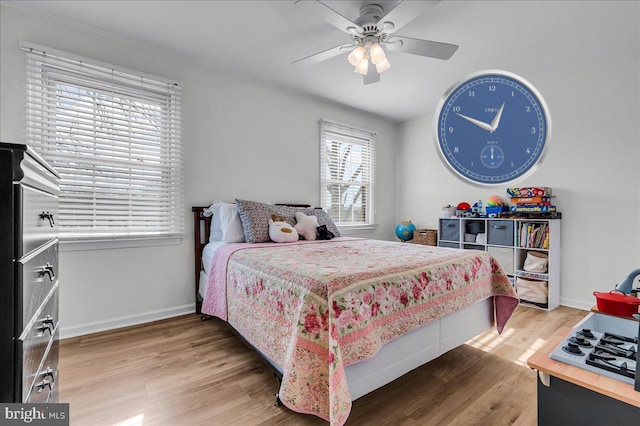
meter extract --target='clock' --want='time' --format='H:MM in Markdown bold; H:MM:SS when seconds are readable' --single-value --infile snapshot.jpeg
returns **12:49**
